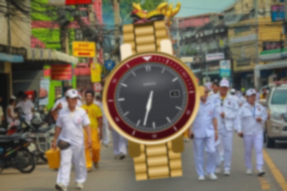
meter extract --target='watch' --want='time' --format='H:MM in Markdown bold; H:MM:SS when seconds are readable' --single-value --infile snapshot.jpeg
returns **6:33**
